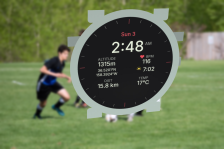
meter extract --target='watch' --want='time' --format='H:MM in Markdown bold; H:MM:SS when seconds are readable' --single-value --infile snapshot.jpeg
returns **2:48**
